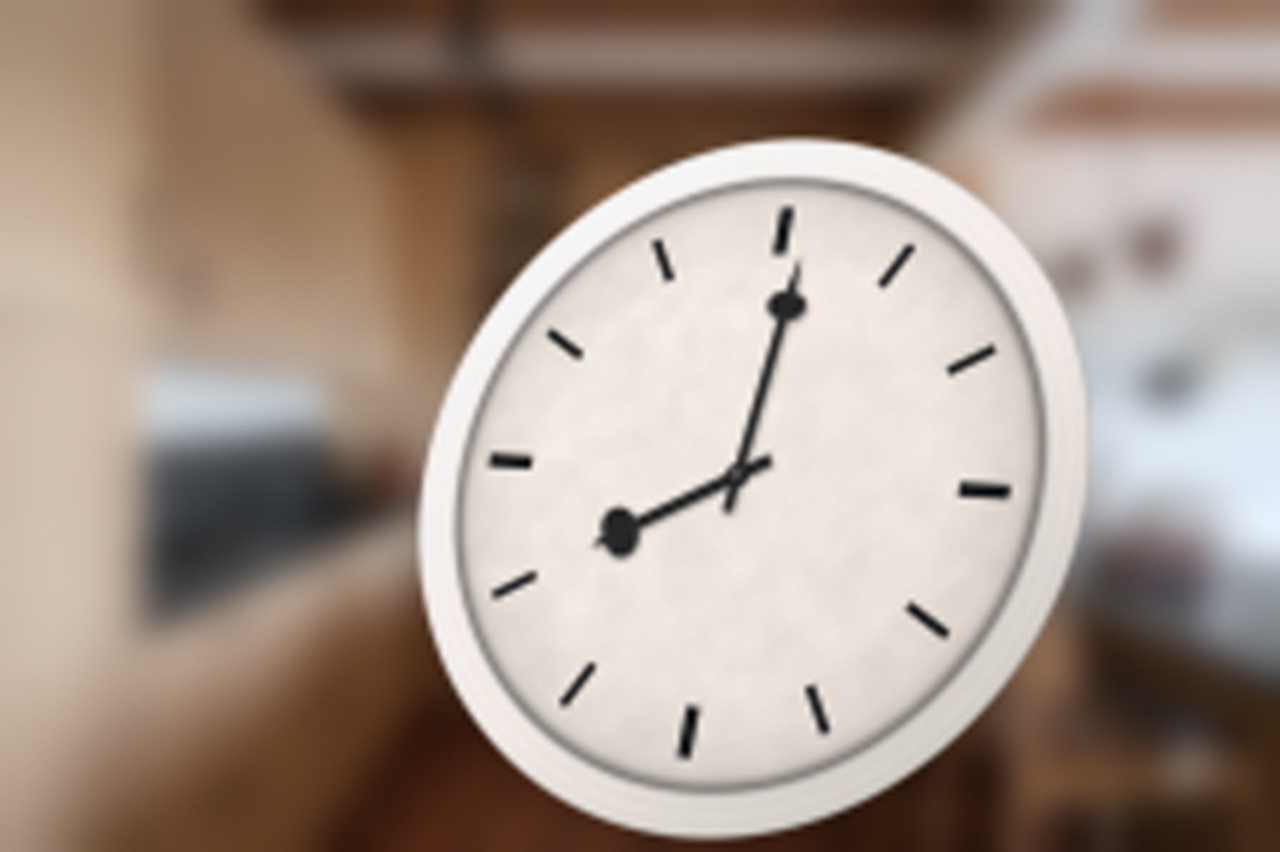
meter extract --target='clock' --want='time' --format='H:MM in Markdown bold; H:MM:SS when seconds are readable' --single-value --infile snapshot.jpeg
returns **8:01**
